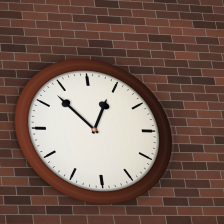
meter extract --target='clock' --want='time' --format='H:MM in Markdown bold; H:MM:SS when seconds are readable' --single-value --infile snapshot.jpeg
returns **12:53**
